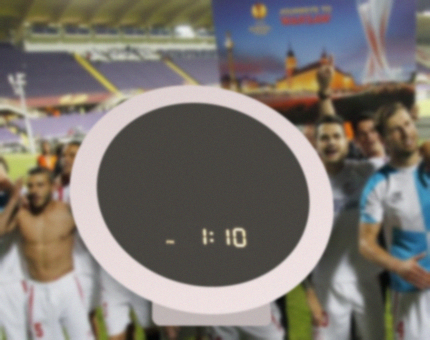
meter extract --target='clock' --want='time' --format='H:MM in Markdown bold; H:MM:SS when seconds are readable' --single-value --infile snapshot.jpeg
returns **1:10**
